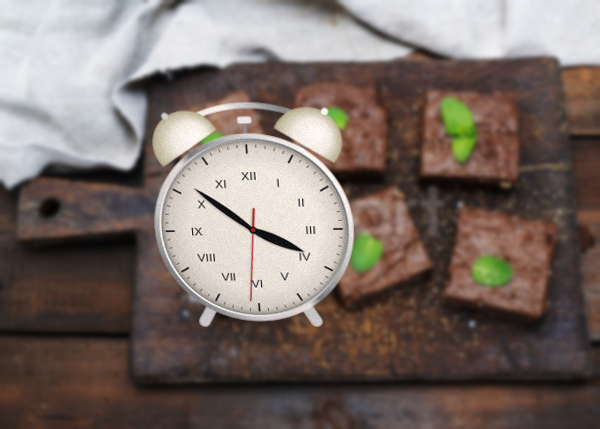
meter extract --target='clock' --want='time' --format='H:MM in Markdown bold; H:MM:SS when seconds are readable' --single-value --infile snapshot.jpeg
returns **3:51:31**
